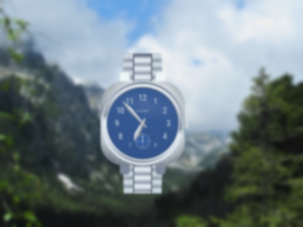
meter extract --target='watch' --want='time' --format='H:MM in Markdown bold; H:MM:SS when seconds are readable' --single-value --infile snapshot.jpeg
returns **6:53**
